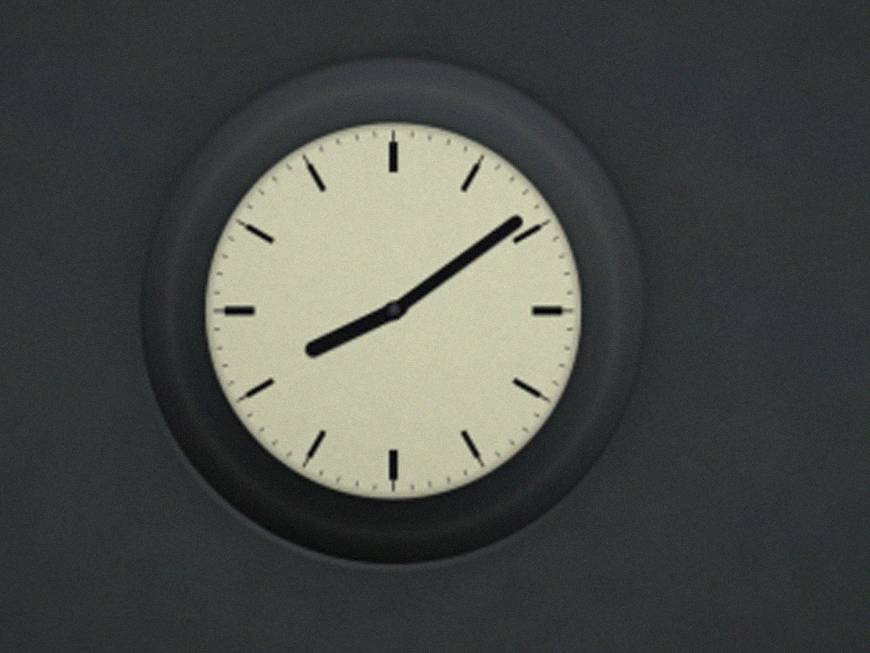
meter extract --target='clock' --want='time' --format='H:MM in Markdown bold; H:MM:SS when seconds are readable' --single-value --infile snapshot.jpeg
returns **8:09**
